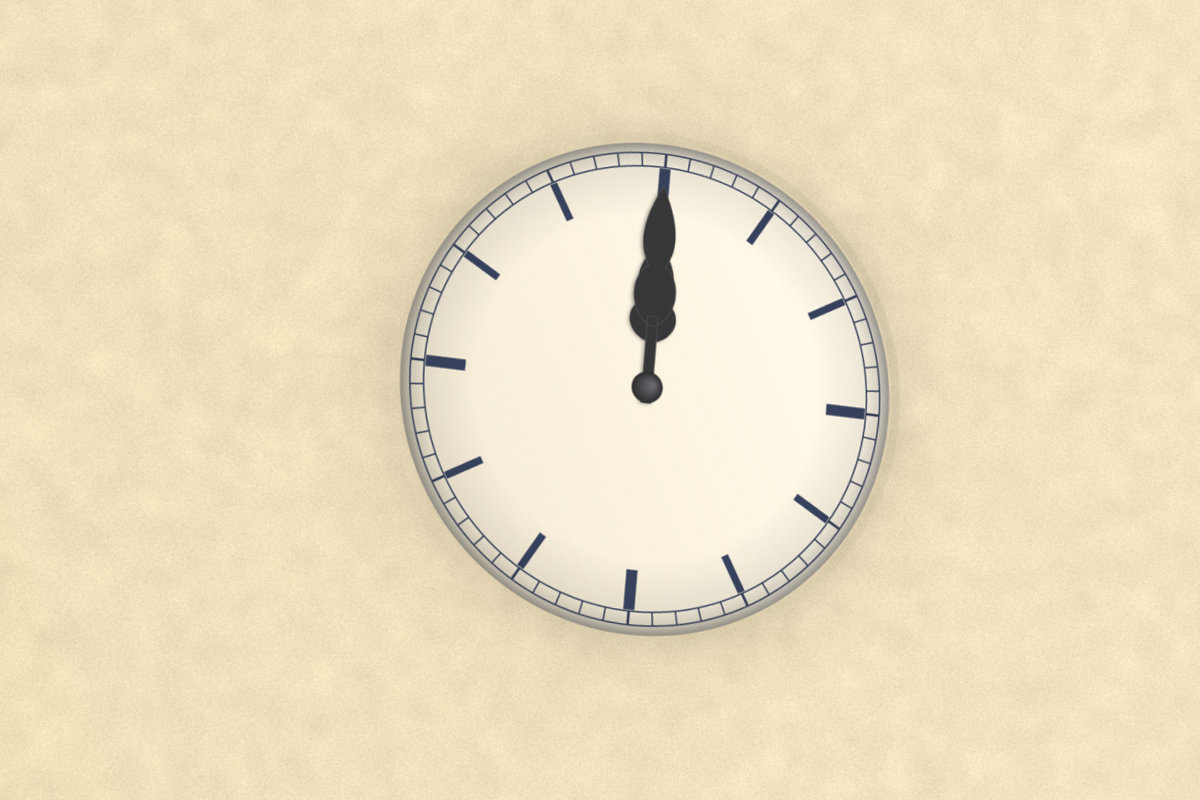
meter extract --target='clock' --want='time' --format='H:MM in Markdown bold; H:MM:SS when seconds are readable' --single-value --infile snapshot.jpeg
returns **12:00**
